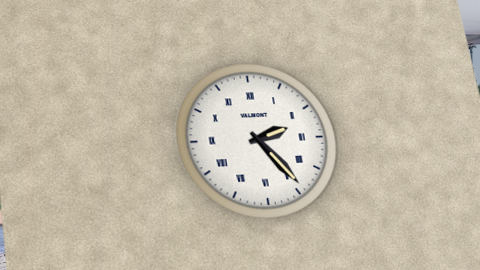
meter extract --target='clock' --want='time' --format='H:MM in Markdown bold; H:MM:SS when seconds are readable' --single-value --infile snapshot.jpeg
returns **2:24**
